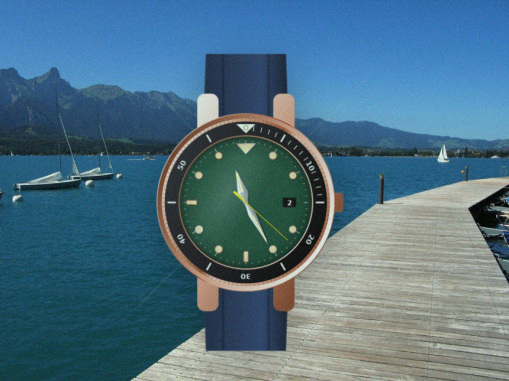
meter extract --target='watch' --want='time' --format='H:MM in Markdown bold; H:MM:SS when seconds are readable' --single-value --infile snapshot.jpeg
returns **11:25:22**
